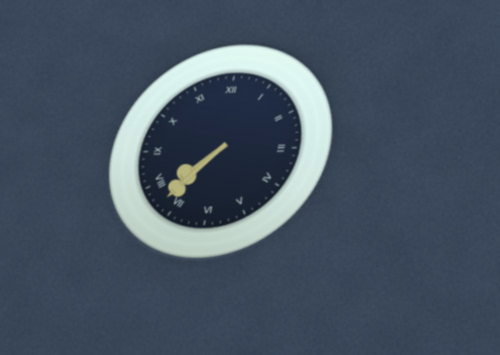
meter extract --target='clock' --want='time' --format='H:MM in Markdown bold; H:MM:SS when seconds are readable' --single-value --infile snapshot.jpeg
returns **7:37**
